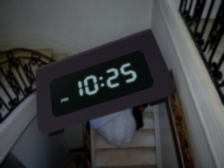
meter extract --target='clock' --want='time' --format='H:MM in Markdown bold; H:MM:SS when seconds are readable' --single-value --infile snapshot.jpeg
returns **10:25**
